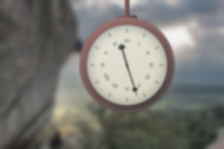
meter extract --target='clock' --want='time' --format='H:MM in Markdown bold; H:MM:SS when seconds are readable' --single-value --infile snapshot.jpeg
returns **11:27**
